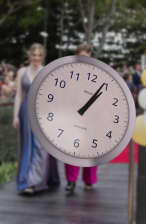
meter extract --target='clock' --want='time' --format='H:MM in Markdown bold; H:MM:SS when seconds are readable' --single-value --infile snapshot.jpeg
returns **1:04**
